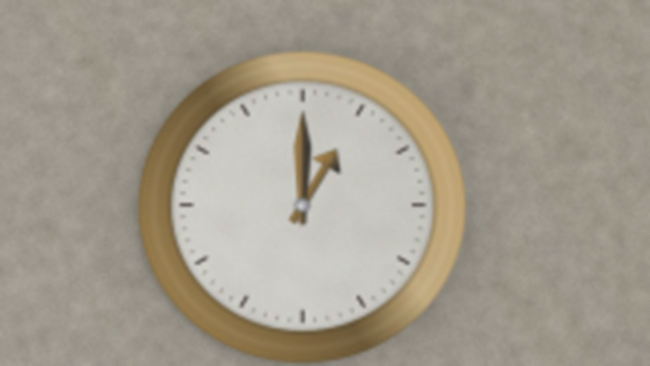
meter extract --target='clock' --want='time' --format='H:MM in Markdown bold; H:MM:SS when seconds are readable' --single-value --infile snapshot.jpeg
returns **1:00**
